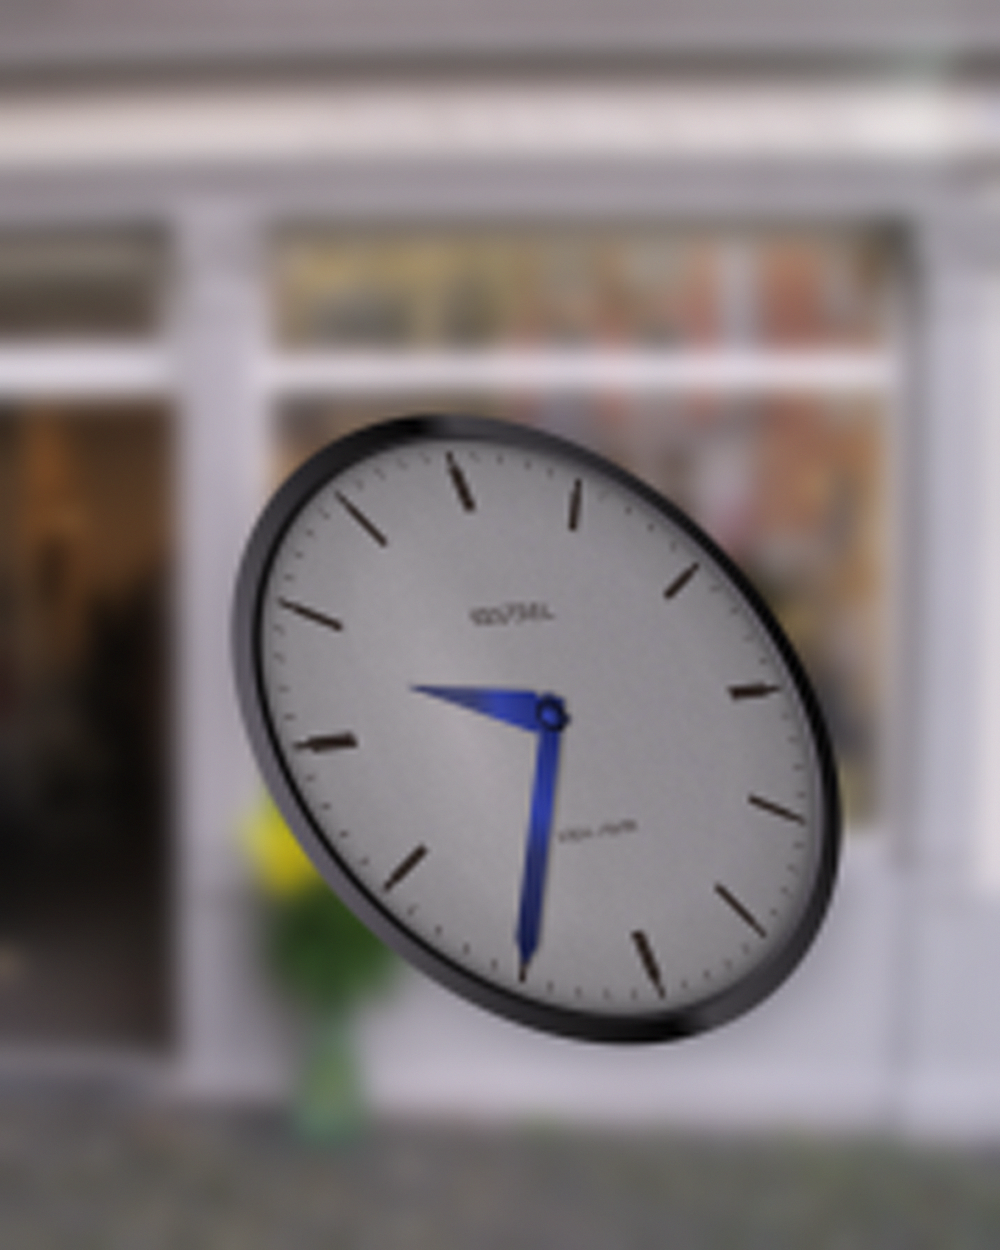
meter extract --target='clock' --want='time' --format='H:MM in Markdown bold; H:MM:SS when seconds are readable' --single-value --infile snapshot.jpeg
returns **9:35**
